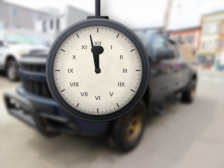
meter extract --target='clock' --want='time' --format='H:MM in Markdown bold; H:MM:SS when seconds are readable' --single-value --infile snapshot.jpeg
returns **11:58**
